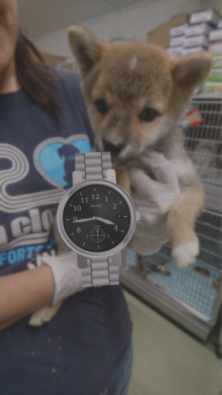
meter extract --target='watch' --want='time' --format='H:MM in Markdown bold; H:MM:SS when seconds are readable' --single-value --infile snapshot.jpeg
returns **3:44**
